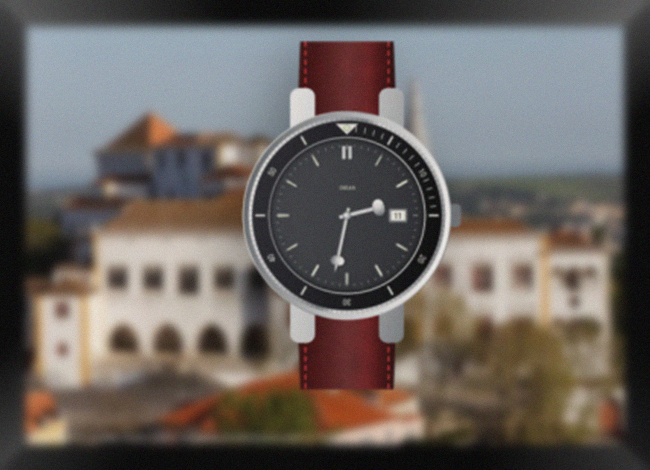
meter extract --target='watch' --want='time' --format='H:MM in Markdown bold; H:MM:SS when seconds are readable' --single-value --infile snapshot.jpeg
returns **2:32**
